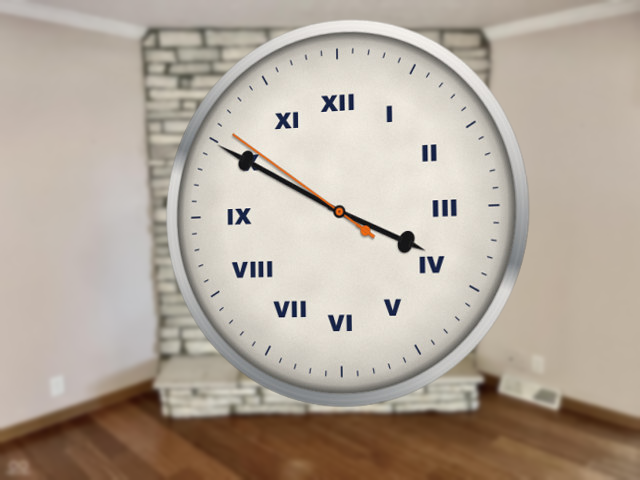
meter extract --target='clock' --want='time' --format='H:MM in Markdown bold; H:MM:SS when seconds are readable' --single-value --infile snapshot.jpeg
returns **3:49:51**
